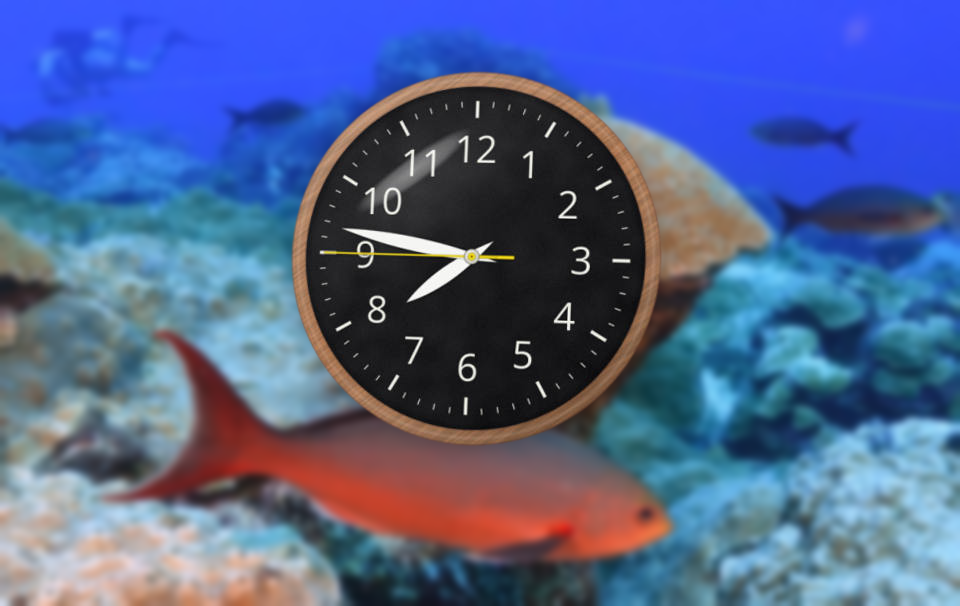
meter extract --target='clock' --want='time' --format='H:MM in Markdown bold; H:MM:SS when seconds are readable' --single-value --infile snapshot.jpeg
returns **7:46:45**
